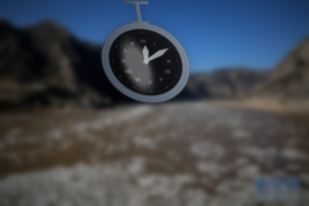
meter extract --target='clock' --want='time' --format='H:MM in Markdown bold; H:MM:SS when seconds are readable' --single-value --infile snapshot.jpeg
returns **12:10**
